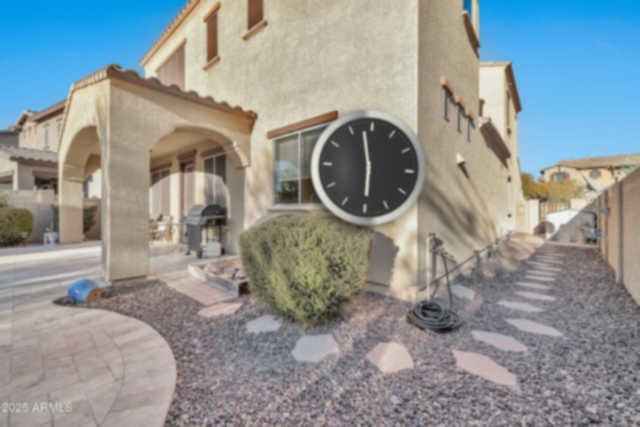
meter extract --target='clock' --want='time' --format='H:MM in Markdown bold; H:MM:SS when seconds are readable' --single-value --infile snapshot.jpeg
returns **5:58**
